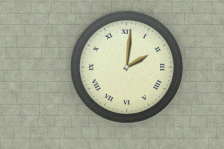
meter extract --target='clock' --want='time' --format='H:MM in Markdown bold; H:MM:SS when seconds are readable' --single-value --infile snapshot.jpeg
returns **2:01**
